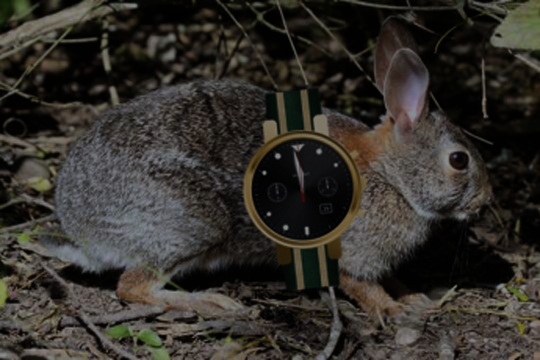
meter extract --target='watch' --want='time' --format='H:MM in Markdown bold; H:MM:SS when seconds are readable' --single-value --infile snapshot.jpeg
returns **11:59**
